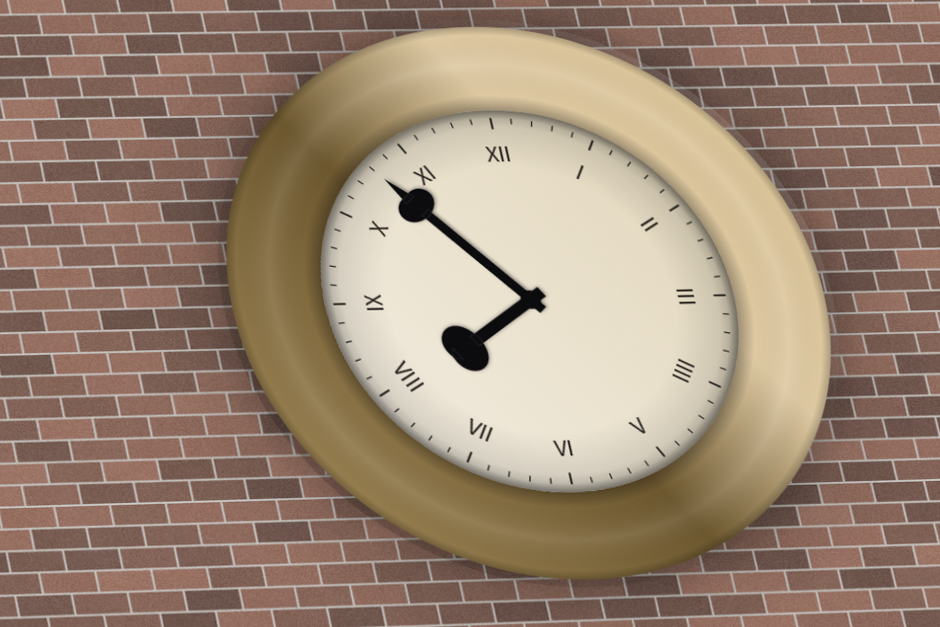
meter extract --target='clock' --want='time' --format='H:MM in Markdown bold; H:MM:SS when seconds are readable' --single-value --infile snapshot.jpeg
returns **7:53**
